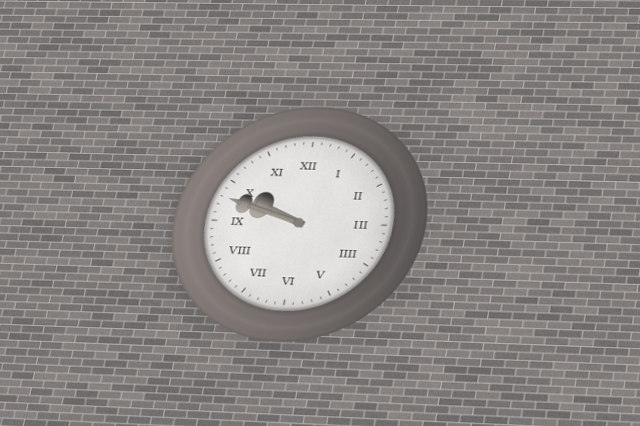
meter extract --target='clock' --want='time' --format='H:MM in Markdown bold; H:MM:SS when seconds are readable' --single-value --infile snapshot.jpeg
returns **9:48**
